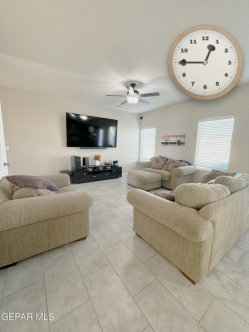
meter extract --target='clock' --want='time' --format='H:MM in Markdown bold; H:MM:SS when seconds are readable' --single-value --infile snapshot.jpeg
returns **12:45**
